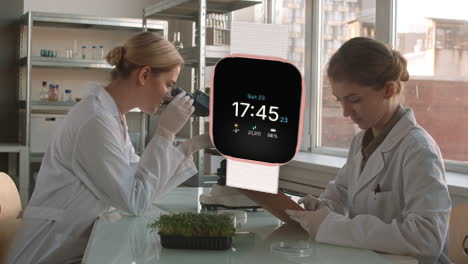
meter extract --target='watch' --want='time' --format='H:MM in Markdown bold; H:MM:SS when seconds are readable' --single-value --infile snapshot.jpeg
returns **17:45**
